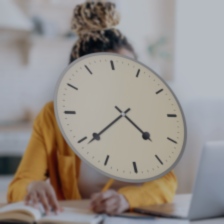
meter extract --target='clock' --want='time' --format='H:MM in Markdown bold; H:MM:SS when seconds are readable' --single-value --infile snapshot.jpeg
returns **4:39**
